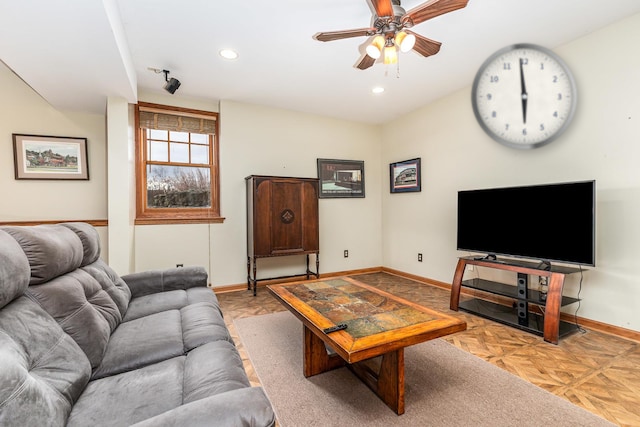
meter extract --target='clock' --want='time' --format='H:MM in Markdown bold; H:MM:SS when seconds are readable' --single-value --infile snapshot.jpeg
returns **5:59**
